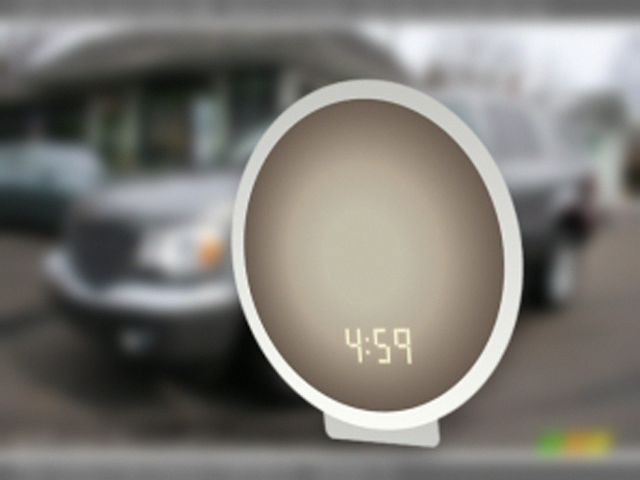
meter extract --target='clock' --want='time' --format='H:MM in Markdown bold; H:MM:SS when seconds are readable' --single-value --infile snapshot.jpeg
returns **4:59**
